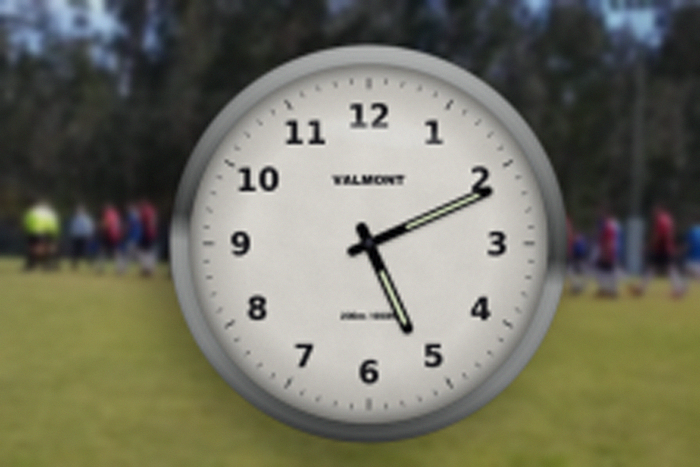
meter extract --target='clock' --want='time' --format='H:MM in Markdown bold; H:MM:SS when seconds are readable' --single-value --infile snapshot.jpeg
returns **5:11**
